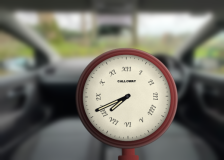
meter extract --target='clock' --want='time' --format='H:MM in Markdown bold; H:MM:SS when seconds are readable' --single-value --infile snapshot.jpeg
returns **7:41**
